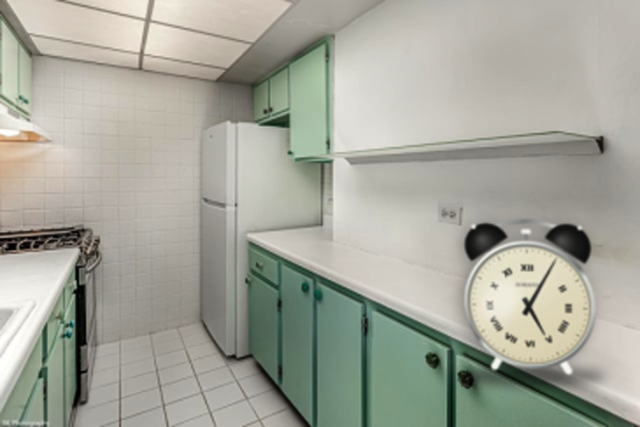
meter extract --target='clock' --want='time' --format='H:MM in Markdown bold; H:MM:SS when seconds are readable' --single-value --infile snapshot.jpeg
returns **5:05**
